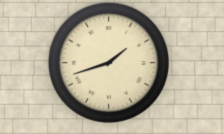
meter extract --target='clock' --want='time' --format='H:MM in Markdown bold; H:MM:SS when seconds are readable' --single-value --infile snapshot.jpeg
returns **1:42**
